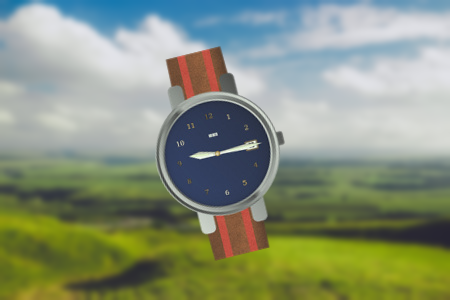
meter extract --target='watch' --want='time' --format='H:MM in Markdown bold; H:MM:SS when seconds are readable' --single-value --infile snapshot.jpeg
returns **9:15**
